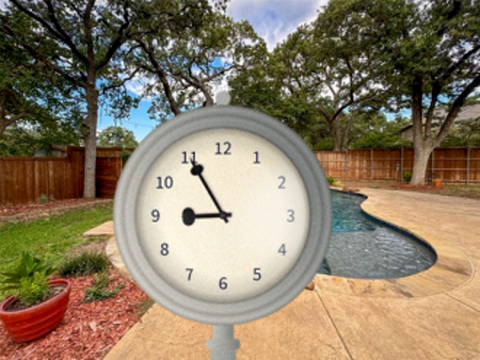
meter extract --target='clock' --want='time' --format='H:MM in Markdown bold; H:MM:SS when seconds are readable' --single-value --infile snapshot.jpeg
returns **8:55**
